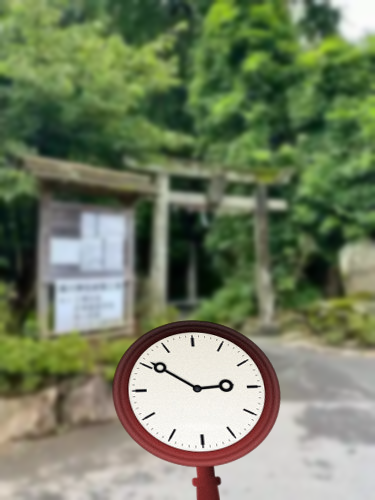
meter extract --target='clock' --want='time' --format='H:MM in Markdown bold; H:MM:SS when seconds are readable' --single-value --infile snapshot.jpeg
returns **2:51**
